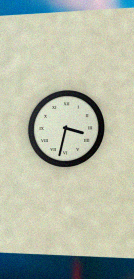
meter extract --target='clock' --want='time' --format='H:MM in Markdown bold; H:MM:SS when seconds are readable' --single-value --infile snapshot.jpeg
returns **3:32**
